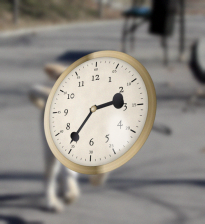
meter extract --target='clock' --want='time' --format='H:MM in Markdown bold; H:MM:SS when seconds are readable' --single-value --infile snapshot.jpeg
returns **2:36**
